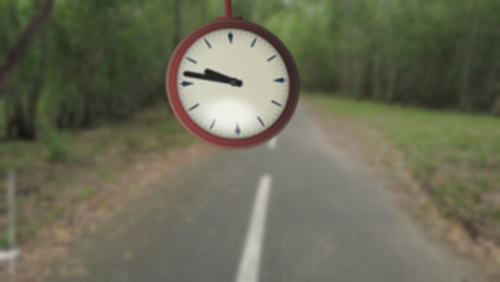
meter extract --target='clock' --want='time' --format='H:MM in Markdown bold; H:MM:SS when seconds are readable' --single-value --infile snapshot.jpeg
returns **9:47**
